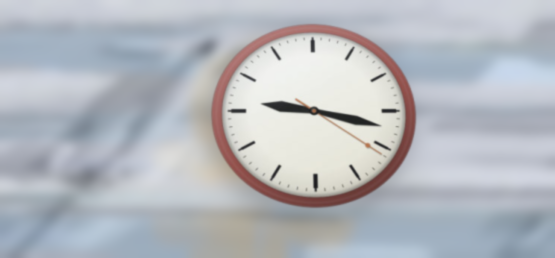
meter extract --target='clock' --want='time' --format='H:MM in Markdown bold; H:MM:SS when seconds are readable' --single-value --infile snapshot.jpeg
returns **9:17:21**
